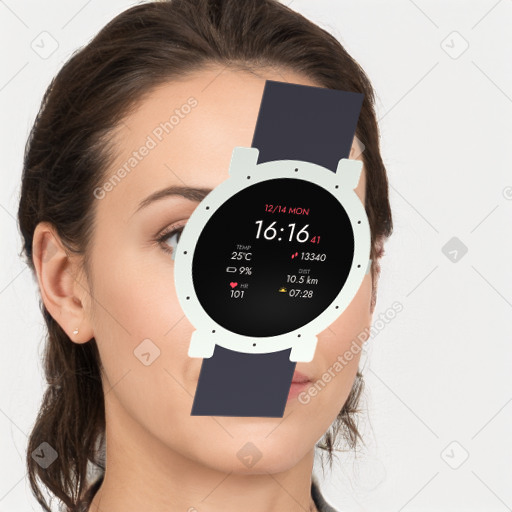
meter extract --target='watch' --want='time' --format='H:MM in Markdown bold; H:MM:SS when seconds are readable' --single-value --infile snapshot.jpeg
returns **16:16:41**
